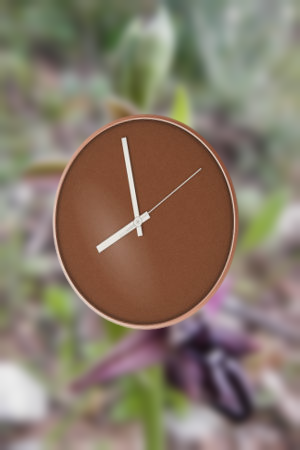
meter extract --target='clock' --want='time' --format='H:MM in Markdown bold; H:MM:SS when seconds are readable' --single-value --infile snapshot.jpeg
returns **7:58:09**
